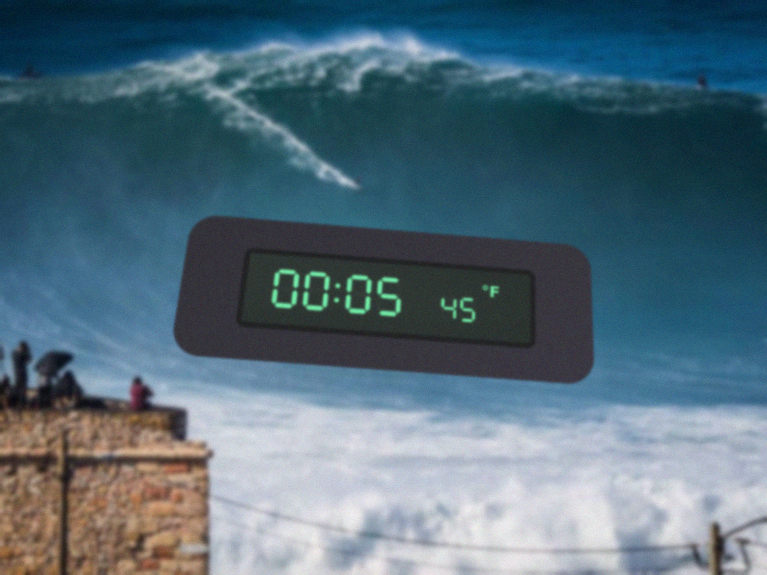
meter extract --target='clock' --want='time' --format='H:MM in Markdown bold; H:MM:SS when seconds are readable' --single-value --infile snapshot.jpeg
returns **0:05**
